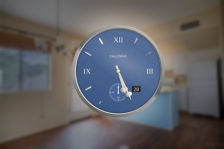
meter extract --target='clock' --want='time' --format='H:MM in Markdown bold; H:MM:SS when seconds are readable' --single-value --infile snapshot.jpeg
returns **5:26**
